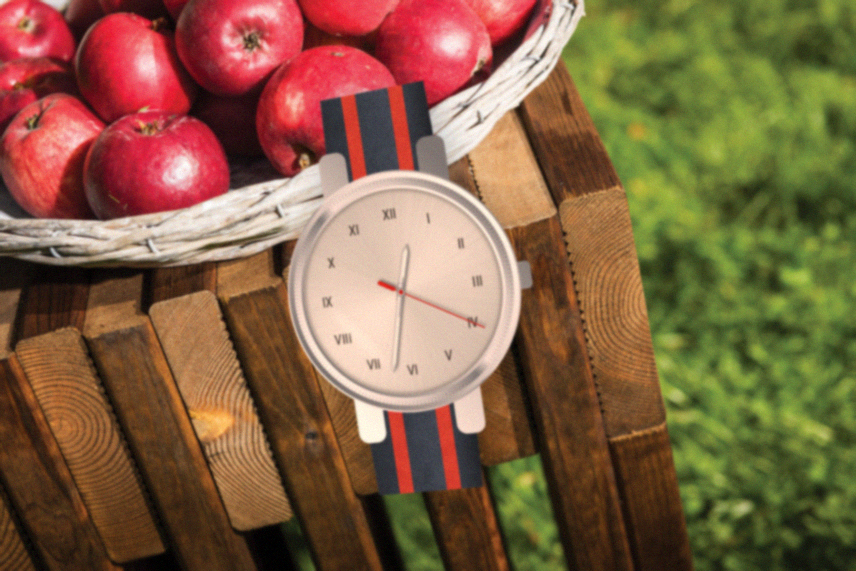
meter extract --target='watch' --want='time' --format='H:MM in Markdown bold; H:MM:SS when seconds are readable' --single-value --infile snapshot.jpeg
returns **12:32:20**
